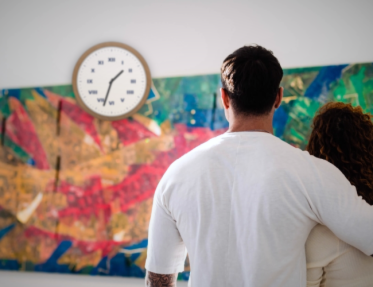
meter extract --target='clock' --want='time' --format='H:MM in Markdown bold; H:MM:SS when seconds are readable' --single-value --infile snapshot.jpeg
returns **1:33**
